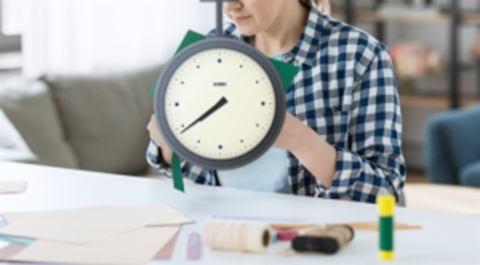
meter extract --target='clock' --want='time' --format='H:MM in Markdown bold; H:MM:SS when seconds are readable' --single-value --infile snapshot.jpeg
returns **7:39**
